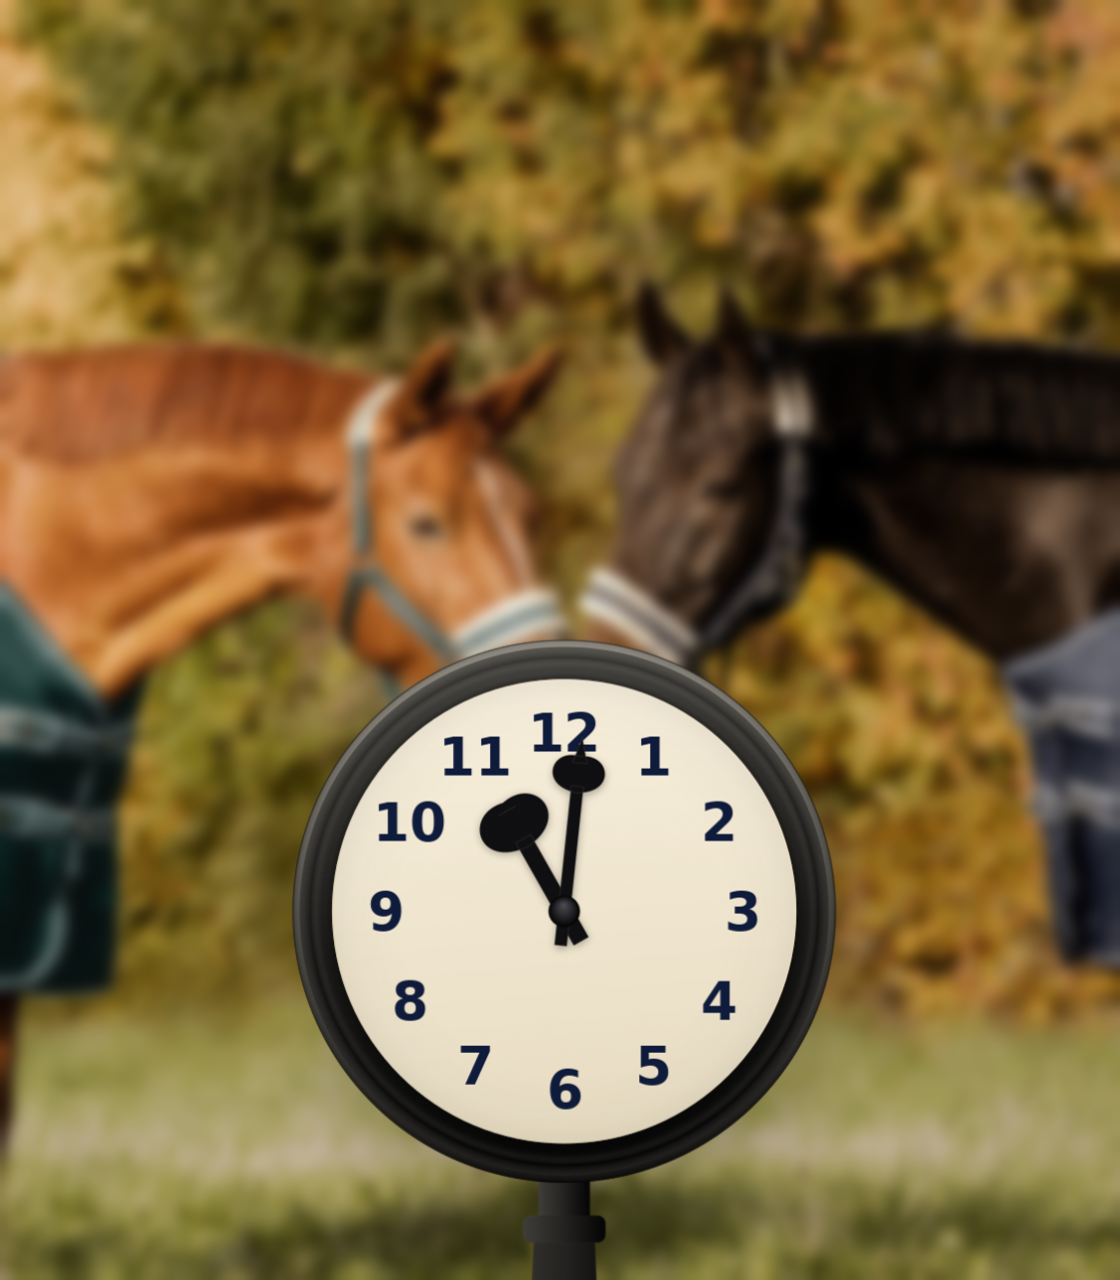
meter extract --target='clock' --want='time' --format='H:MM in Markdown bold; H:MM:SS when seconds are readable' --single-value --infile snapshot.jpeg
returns **11:01**
